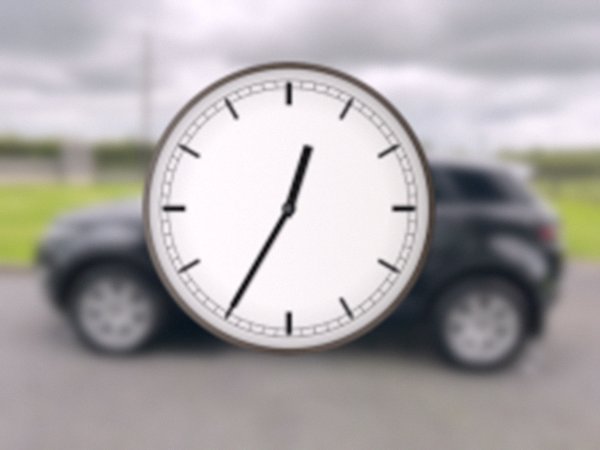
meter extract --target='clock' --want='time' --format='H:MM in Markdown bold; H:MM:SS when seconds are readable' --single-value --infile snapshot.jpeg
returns **12:35**
